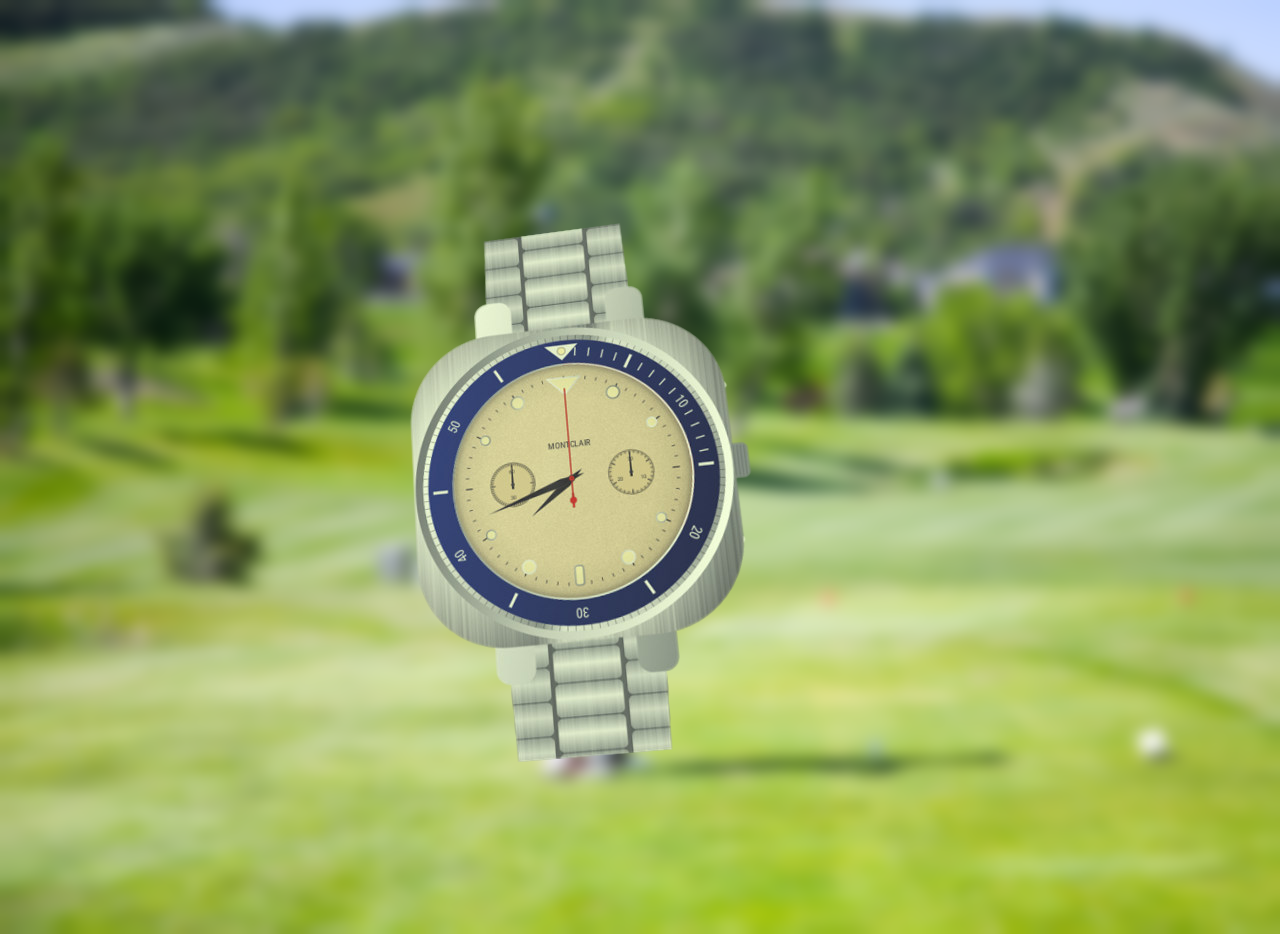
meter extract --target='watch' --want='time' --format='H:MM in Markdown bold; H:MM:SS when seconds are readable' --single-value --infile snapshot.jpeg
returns **7:42**
